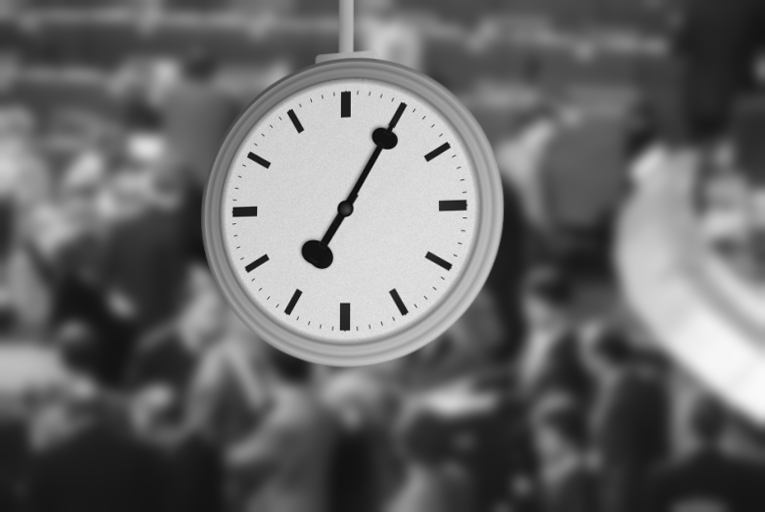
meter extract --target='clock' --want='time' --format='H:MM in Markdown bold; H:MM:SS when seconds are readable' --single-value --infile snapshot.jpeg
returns **7:05**
